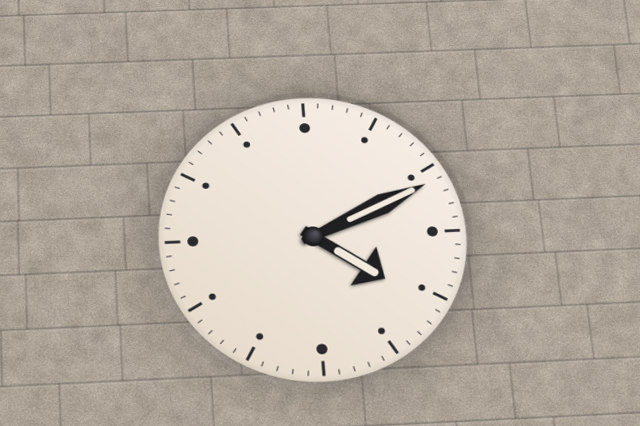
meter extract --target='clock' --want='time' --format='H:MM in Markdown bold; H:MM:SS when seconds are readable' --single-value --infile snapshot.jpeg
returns **4:11**
